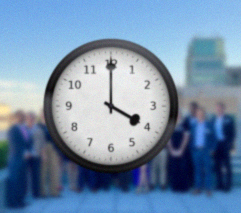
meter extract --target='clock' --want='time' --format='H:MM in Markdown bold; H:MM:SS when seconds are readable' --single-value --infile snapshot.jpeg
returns **4:00**
